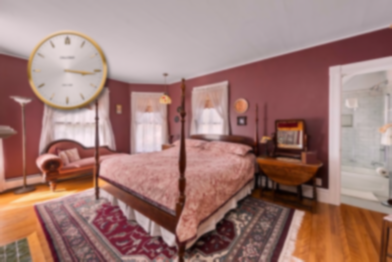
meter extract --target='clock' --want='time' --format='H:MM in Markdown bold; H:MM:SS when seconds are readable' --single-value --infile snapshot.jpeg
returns **3:16**
